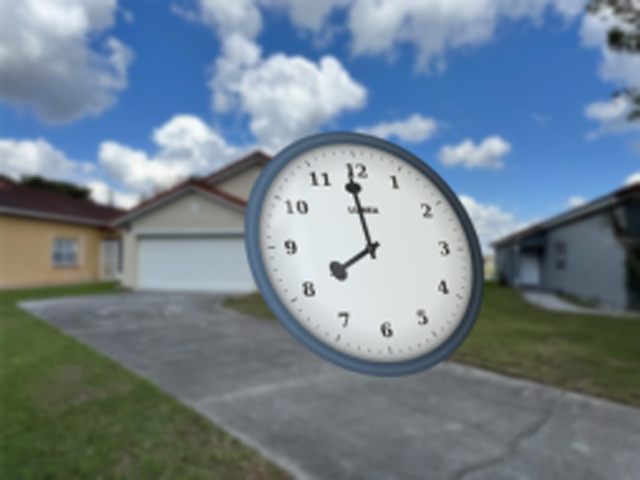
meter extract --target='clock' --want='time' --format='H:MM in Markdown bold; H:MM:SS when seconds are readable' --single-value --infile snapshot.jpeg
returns **7:59**
